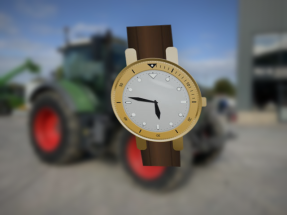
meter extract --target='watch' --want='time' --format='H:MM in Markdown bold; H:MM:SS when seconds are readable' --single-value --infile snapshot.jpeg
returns **5:47**
